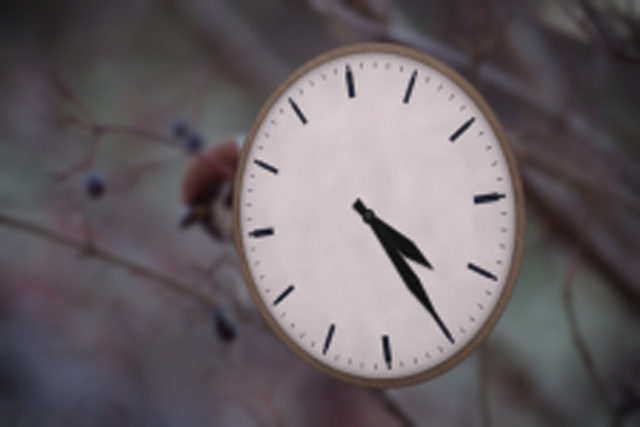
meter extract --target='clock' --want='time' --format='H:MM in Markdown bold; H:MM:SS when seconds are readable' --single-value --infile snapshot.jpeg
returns **4:25**
